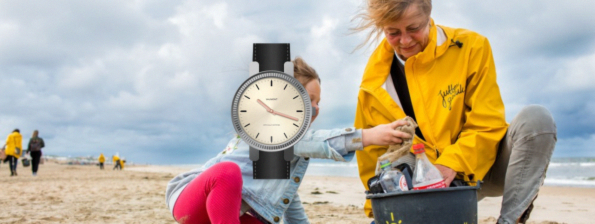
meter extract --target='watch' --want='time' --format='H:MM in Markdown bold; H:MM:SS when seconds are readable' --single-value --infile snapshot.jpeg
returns **10:18**
